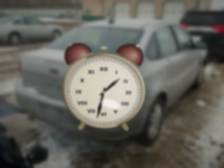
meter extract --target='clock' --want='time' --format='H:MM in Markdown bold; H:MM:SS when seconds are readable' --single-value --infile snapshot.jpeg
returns **1:32**
